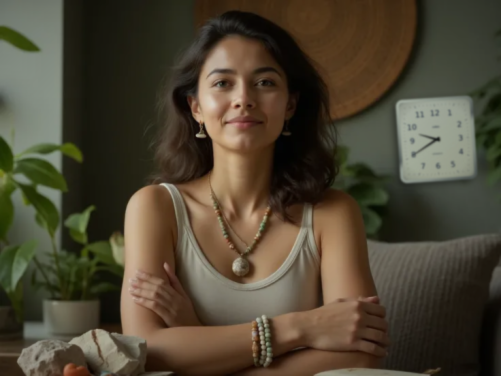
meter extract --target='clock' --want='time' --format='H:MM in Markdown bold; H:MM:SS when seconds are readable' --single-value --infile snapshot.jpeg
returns **9:40**
